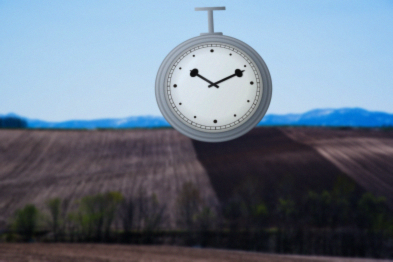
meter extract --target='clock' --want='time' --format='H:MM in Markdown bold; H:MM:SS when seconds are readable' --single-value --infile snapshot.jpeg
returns **10:11**
